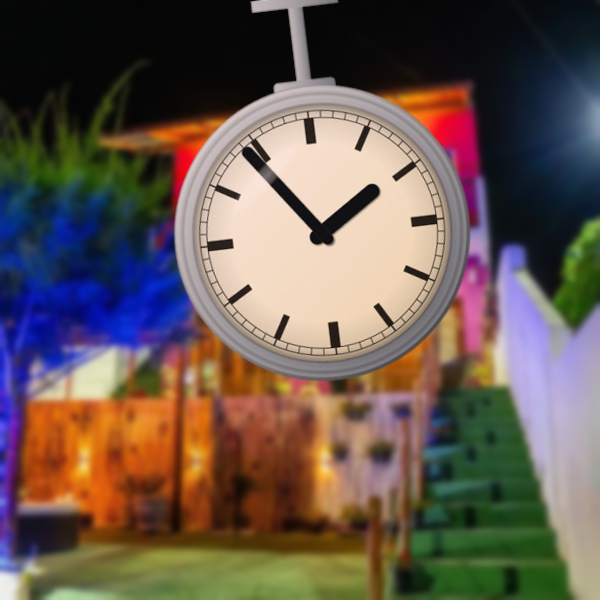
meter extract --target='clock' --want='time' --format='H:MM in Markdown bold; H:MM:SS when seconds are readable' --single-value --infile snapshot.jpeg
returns **1:54**
